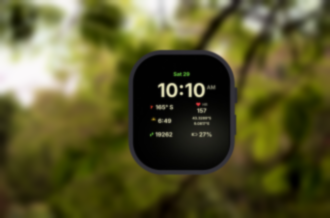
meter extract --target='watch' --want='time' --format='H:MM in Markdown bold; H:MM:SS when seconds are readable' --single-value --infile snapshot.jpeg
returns **10:10**
